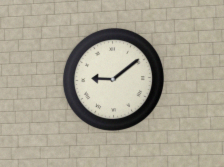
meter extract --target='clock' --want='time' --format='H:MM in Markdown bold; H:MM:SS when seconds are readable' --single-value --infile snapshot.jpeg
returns **9:09**
